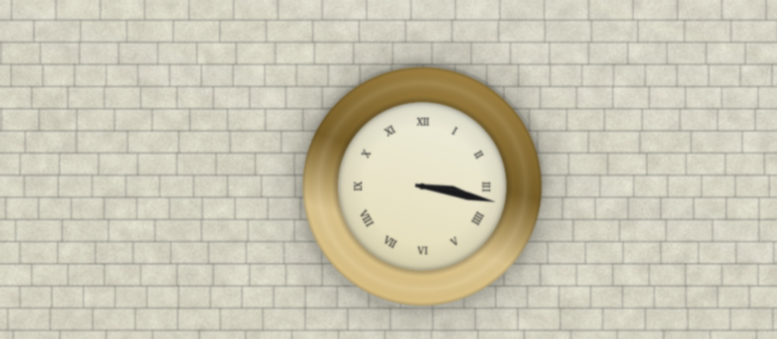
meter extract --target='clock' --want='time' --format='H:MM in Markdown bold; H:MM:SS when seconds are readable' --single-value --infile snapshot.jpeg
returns **3:17**
